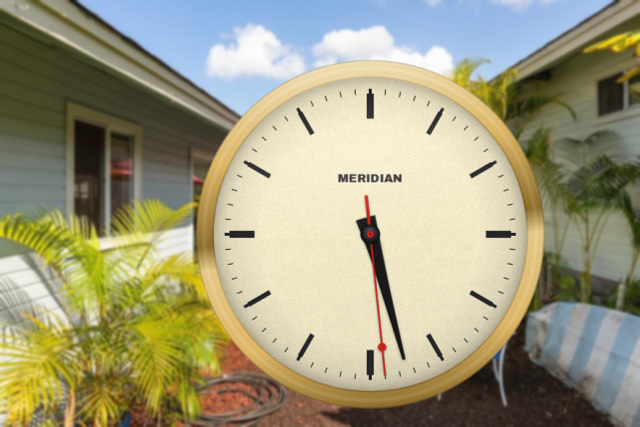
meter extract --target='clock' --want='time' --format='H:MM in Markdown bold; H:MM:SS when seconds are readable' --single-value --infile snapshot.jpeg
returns **5:27:29**
